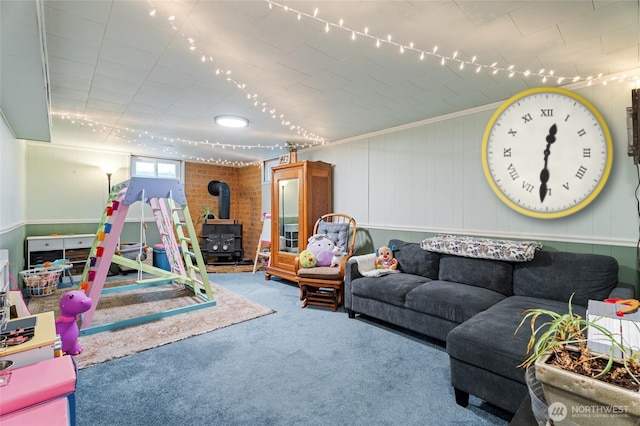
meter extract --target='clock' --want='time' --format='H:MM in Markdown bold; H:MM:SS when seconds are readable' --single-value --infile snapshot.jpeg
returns **12:31**
